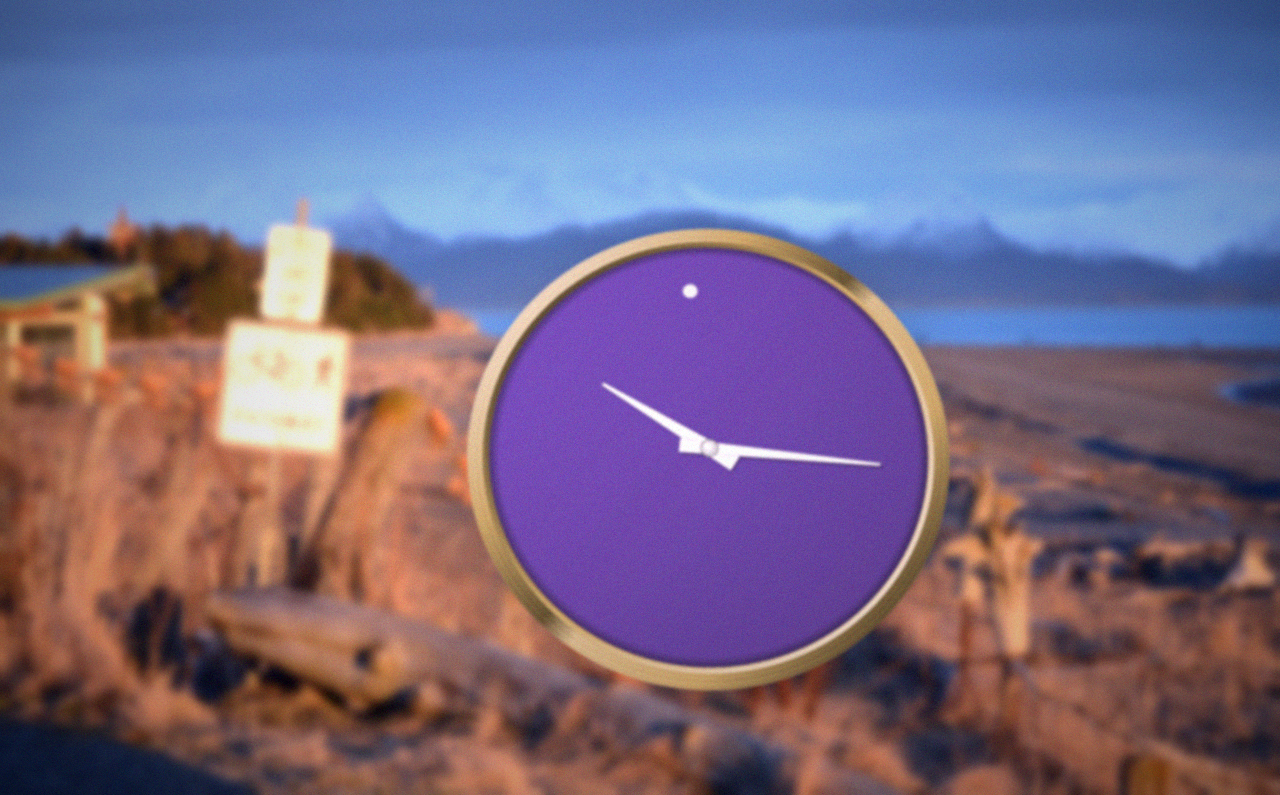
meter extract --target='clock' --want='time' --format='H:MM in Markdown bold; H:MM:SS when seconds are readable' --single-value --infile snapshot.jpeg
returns **10:17**
